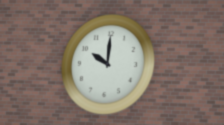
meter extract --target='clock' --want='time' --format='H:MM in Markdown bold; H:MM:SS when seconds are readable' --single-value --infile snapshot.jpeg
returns **10:00**
